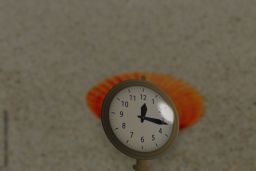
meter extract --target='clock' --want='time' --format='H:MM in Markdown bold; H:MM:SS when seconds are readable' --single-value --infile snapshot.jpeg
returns **12:16**
